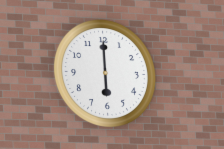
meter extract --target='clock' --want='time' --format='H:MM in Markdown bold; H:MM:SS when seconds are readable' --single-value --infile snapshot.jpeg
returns **6:00**
